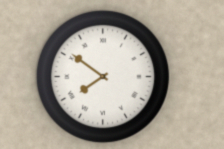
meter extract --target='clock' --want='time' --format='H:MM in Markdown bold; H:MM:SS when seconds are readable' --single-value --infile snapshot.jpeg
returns **7:51**
